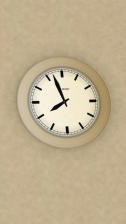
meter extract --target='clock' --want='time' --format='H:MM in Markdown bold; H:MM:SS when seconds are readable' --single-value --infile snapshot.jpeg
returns **7:57**
